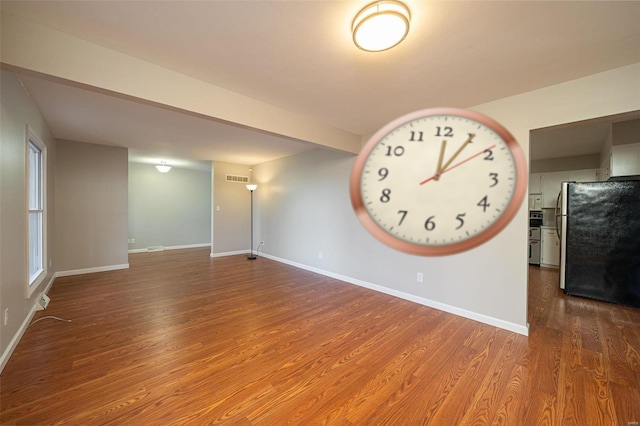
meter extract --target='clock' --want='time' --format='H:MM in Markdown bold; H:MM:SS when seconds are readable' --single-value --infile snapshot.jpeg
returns **12:05:09**
